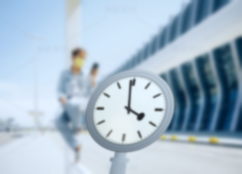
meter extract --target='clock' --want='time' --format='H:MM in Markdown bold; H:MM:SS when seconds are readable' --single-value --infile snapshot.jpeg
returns **3:59**
